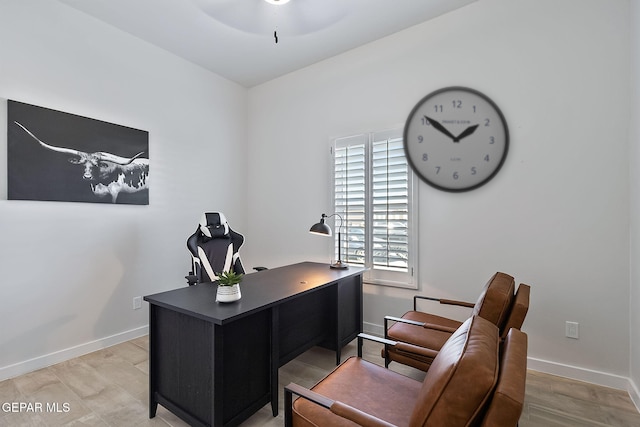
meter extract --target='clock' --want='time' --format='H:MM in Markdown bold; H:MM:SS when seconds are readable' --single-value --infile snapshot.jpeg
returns **1:51**
